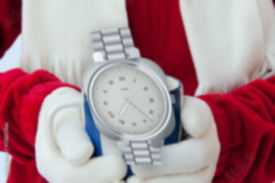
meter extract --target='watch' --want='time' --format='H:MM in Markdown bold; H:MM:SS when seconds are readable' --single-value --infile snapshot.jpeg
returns **7:23**
